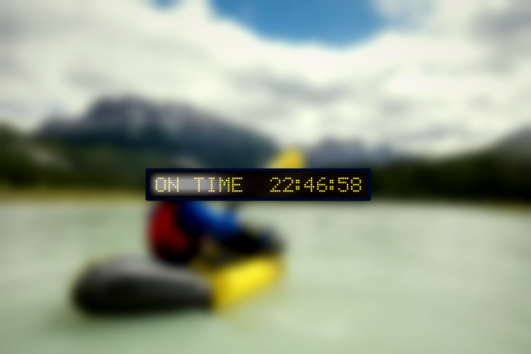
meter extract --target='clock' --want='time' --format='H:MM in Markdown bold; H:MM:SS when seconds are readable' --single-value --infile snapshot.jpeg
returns **22:46:58**
